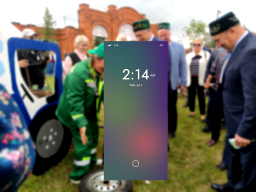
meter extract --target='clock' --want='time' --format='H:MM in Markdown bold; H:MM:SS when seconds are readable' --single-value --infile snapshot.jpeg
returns **2:14**
